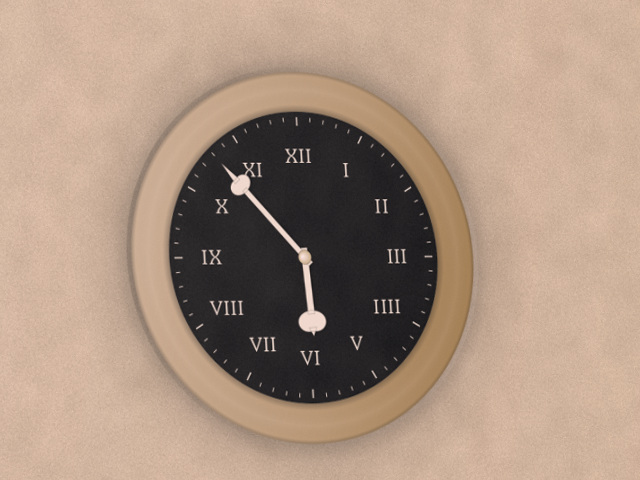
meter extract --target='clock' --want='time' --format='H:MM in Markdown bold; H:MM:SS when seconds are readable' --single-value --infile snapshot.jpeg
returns **5:53**
